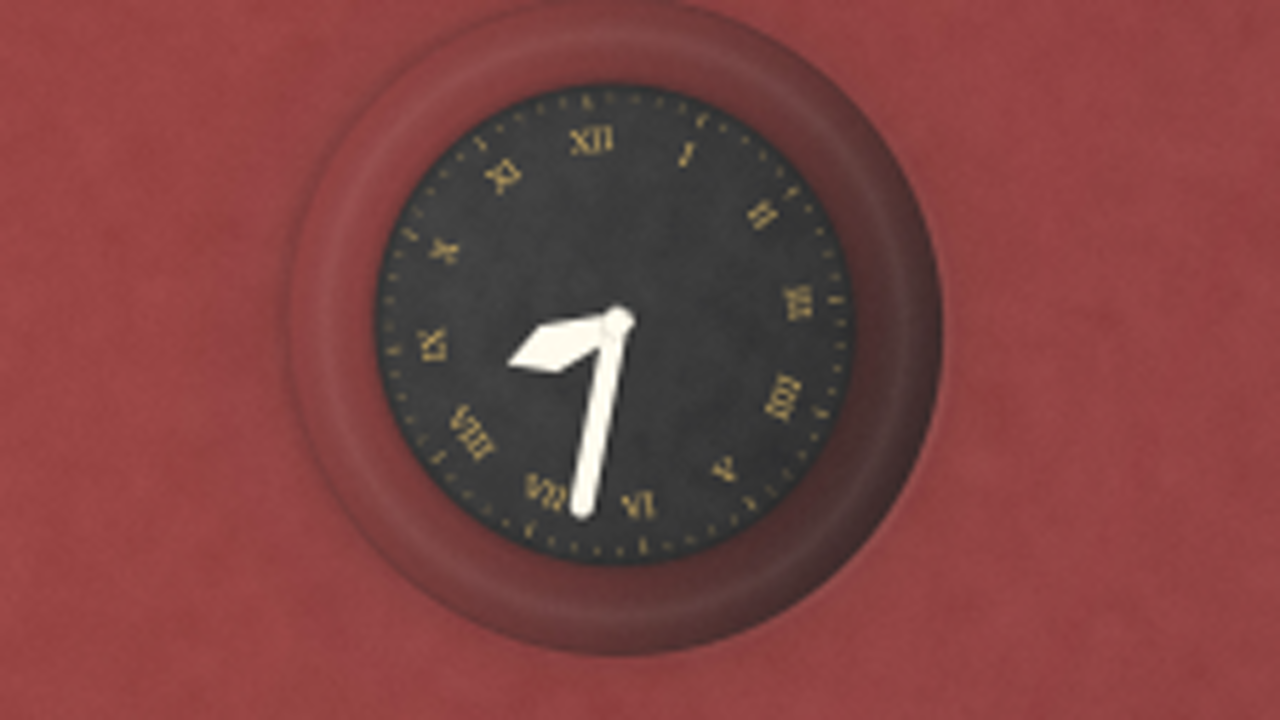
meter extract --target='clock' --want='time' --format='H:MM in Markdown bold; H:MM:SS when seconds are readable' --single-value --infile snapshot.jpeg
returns **8:33**
